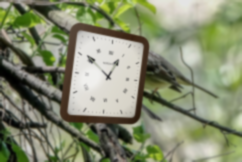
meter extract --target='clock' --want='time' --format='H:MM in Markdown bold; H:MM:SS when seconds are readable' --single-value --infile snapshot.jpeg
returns **12:51**
